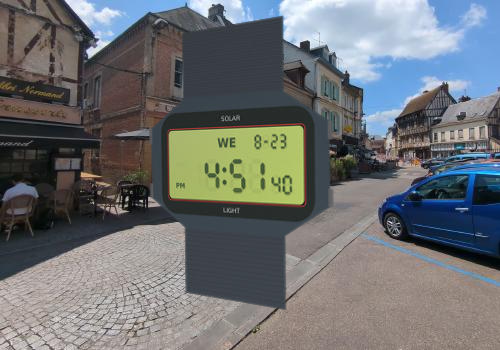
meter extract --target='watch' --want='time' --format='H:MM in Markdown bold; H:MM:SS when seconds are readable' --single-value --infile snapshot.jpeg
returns **4:51:40**
